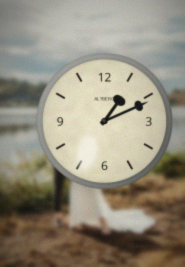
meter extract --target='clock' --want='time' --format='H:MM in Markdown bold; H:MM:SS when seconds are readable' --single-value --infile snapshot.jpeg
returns **1:11**
